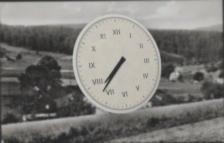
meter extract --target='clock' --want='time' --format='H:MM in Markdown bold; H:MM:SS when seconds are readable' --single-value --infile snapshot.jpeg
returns **7:37**
